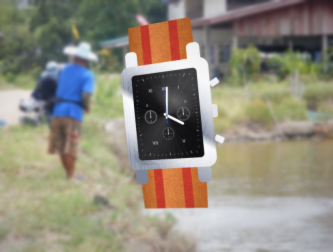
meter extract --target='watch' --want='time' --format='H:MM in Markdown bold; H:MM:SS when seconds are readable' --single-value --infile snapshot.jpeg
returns **4:01**
